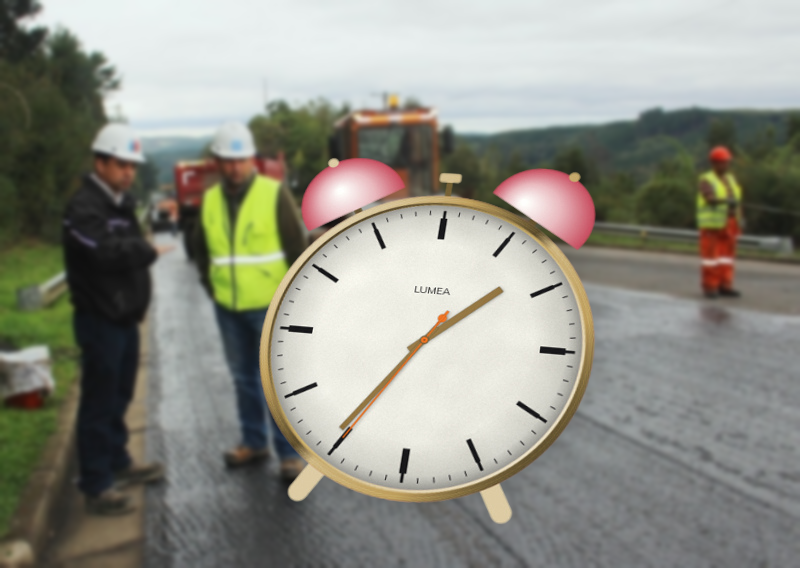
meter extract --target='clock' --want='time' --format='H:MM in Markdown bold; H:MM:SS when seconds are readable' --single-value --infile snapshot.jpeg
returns **1:35:35**
